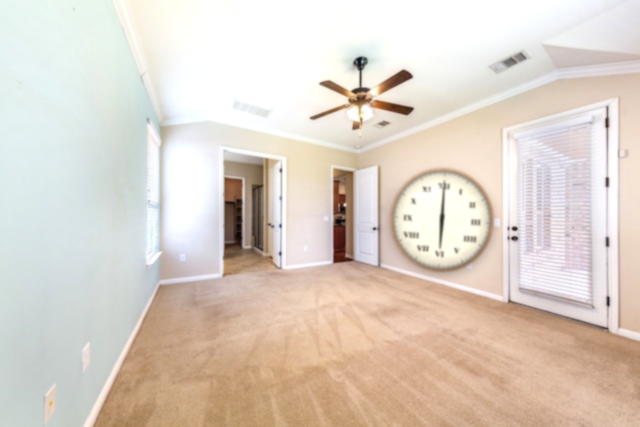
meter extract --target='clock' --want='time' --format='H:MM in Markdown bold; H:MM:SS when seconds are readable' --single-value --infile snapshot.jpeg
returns **6:00**
